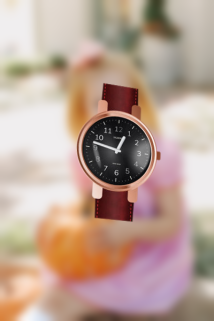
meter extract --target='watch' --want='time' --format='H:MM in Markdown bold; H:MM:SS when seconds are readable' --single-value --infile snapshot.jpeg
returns **12:47**
